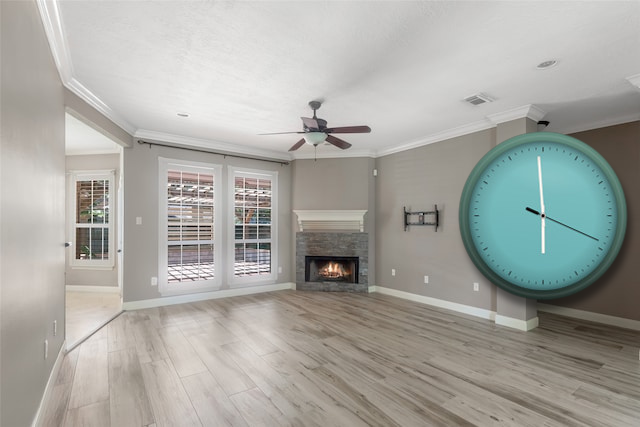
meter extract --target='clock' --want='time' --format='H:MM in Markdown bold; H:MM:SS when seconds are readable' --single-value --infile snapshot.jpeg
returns **5:59:19**
